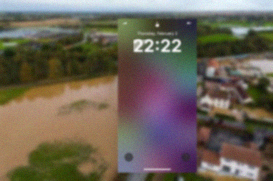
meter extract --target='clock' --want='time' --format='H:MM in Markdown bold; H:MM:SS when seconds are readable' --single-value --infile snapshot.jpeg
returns **22:22**
